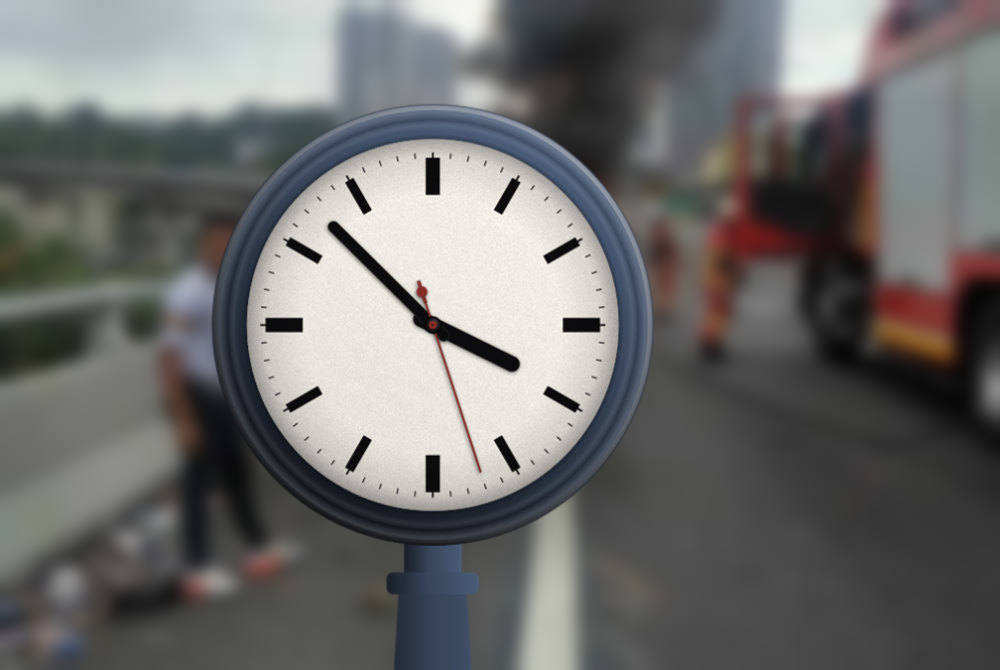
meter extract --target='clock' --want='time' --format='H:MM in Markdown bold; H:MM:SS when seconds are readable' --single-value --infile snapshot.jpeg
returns **3:52:27**
